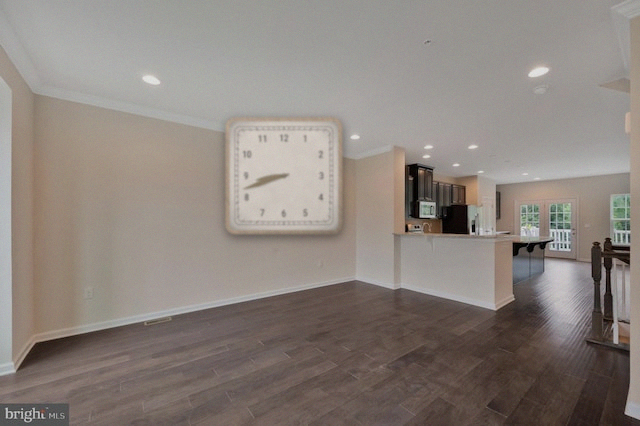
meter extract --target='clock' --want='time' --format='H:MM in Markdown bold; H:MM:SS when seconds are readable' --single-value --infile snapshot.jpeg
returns **8:42**
